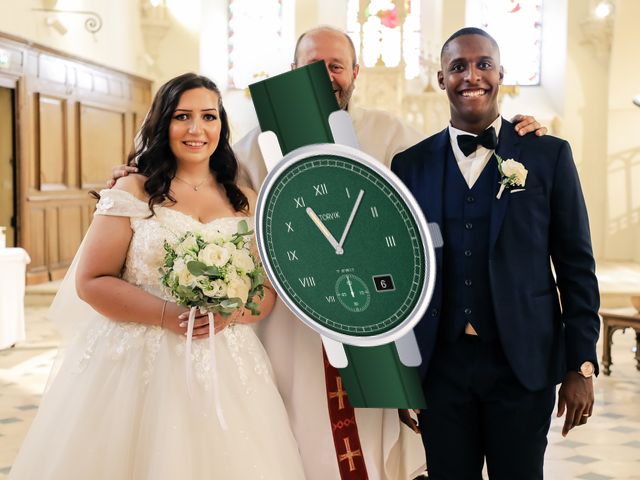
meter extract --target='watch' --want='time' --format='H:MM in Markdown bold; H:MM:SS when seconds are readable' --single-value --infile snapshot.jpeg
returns **11:07**
